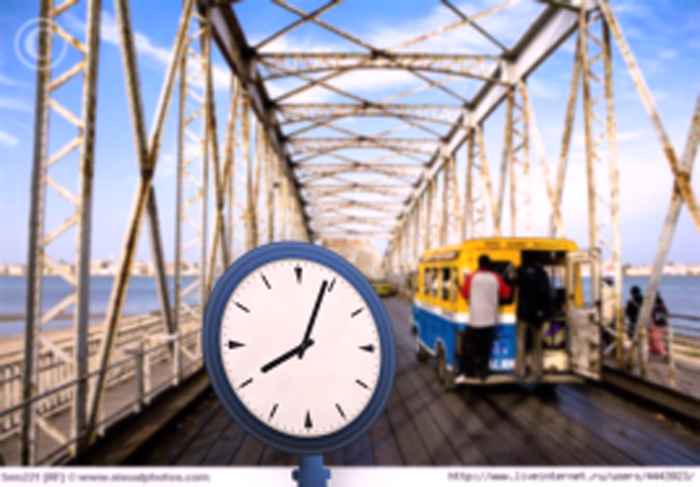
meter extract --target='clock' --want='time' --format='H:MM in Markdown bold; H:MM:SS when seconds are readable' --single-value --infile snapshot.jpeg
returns **8:04**
